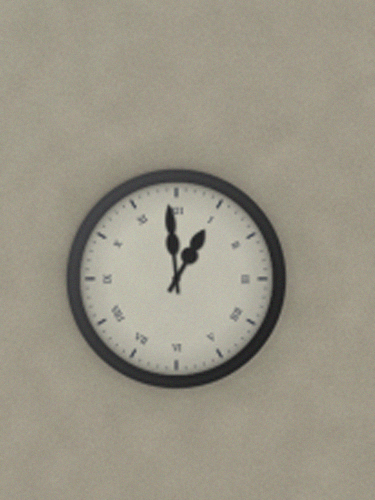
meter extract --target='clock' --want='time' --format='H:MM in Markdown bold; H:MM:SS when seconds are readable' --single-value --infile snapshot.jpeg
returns **12:59**
